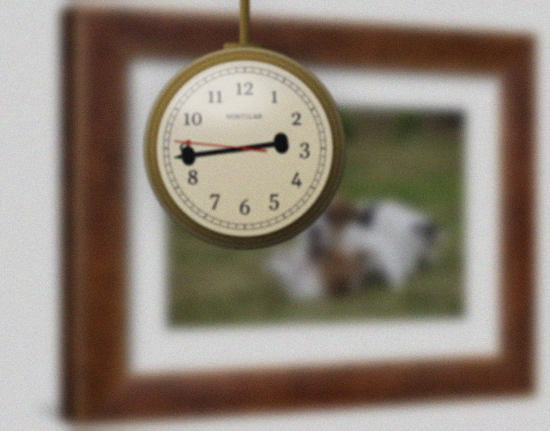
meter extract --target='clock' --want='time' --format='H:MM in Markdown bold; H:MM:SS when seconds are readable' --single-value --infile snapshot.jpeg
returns **2:43:46**
